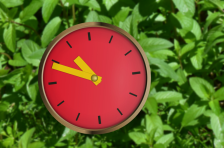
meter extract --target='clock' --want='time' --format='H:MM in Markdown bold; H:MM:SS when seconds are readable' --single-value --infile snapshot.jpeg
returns **10:49**
